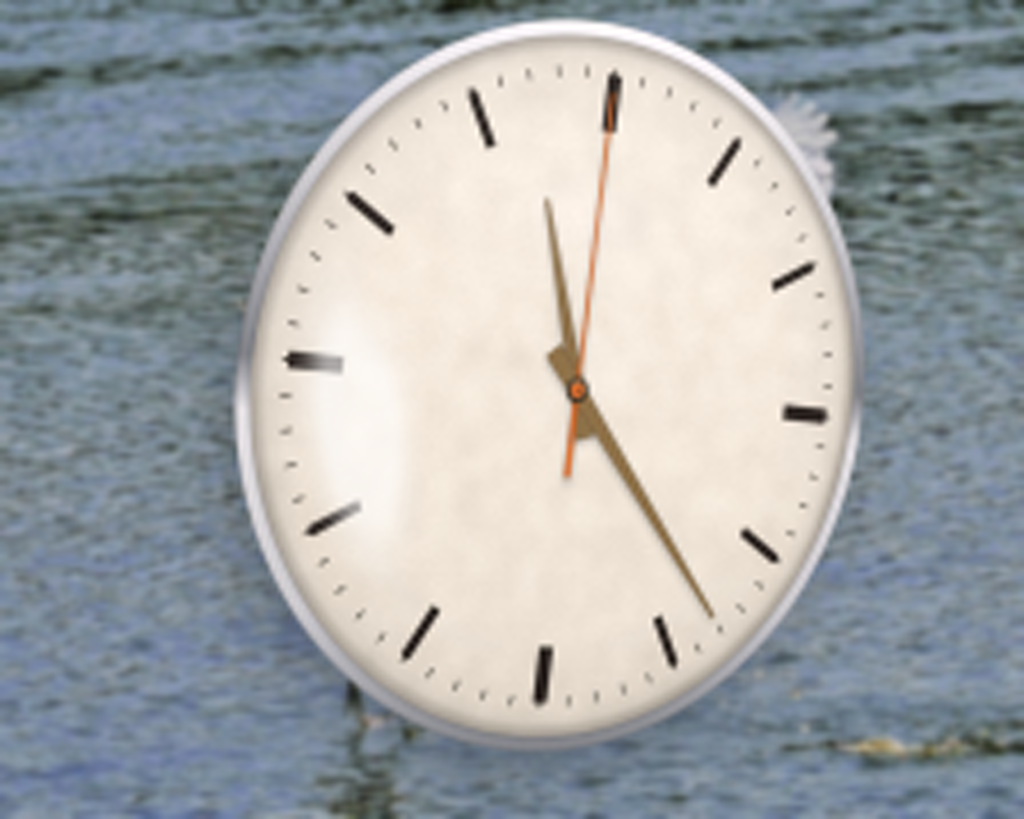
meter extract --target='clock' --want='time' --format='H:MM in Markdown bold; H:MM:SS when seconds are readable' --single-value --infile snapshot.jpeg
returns **11:23:00**
